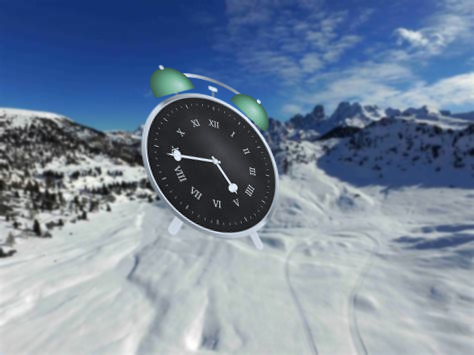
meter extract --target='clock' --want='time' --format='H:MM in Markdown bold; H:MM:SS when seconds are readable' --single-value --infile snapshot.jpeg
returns **4:44**
